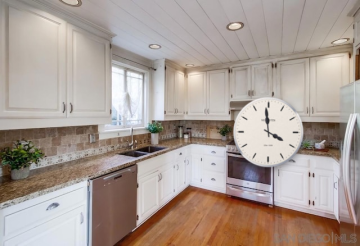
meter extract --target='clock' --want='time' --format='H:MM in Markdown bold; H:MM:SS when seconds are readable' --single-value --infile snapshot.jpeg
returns **3:59**
